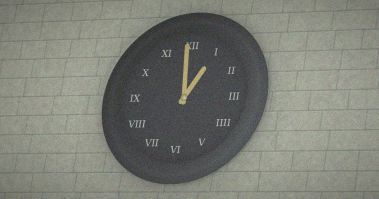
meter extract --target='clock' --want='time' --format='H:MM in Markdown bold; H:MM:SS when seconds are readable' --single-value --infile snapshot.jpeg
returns **12:59**
